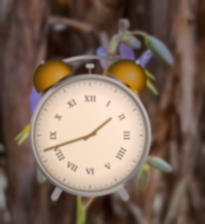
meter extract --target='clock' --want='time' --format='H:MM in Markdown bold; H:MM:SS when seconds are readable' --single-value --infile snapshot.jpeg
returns **1:42**
